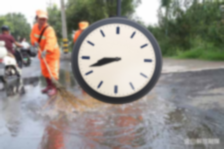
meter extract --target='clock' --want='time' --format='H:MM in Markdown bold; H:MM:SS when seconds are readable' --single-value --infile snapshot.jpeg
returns **8:42**
